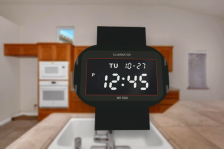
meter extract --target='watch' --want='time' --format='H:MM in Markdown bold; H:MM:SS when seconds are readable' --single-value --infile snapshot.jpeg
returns **12:45**
